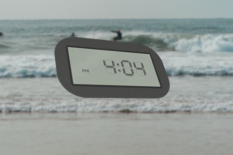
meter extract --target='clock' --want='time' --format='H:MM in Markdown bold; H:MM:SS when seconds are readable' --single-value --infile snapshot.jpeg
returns **4:04**
